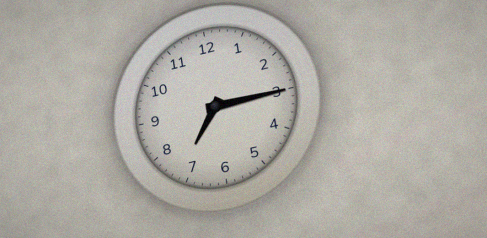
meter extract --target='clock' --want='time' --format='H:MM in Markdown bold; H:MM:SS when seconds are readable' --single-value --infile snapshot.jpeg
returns **7:15**
